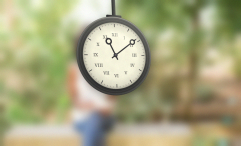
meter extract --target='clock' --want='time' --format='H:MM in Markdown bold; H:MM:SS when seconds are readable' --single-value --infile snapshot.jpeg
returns **11:09**
